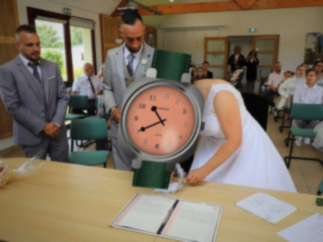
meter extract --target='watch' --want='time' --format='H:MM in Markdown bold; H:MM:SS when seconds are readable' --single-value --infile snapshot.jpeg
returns **10:40**
